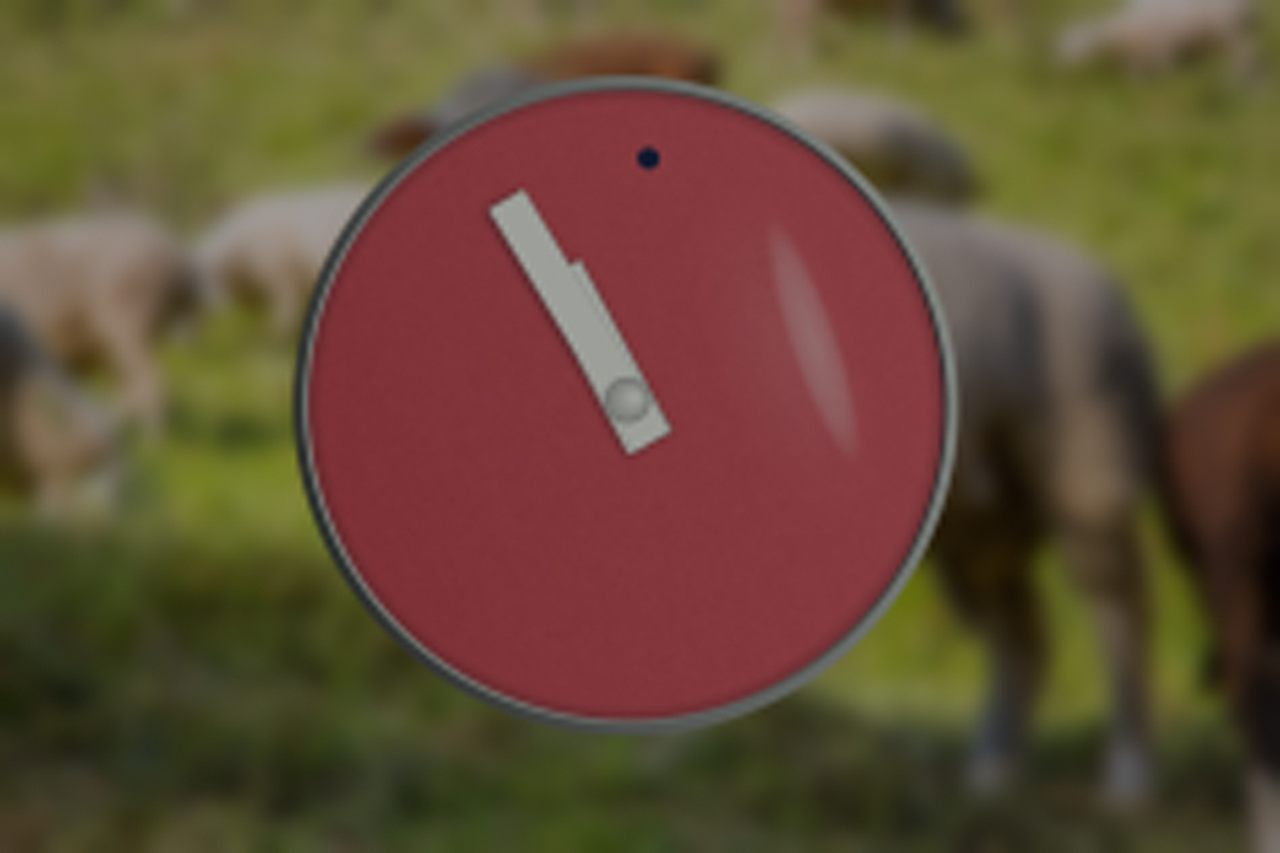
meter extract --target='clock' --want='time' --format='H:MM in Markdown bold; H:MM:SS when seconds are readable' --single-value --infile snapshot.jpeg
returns **10:54**
